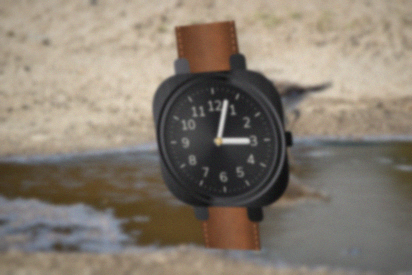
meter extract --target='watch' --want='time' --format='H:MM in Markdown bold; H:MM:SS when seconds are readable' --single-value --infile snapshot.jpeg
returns **3:03**
